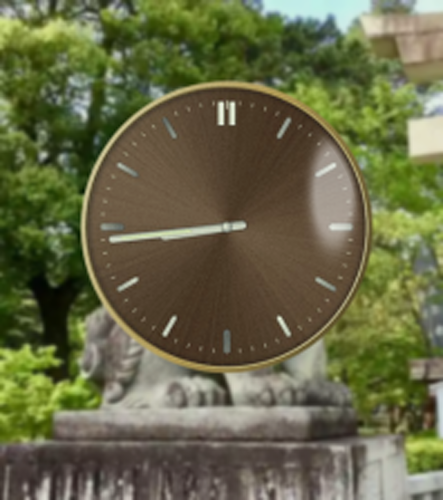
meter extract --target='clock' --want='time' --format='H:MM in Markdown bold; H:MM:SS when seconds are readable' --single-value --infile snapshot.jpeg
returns **8:44**
